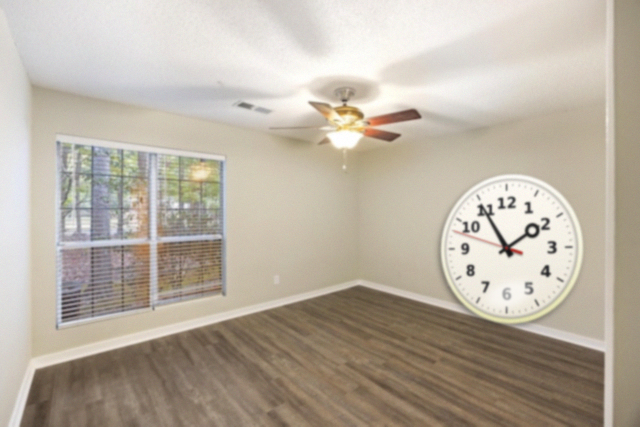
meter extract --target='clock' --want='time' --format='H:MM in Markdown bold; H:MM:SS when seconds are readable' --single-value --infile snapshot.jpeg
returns **1:54:48**
